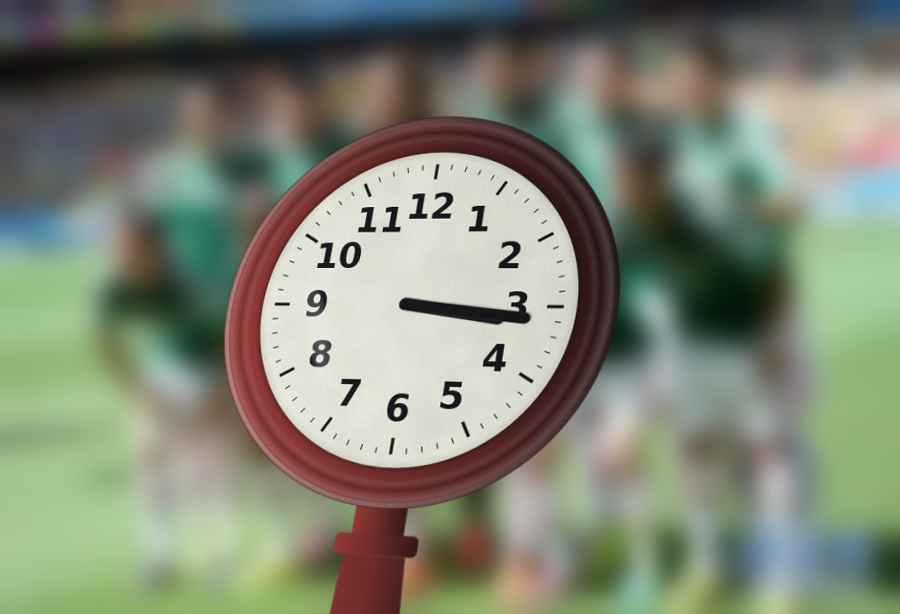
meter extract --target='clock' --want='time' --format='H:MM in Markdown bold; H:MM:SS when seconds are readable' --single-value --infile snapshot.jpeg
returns **3:16**
